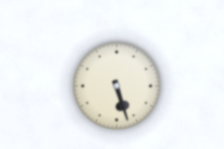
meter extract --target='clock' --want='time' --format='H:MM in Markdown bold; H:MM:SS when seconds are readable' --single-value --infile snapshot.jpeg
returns **5:27**
